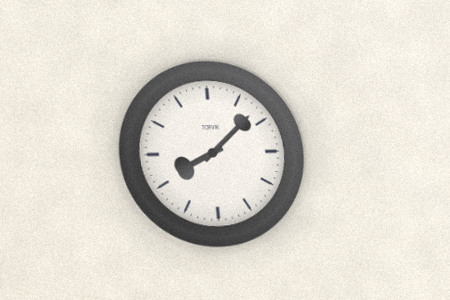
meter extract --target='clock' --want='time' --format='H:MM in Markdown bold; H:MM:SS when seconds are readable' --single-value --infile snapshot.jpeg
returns **8:08**
